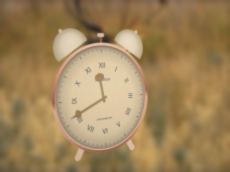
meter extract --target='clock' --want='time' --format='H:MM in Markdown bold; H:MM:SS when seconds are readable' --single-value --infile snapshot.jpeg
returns **11:41**
